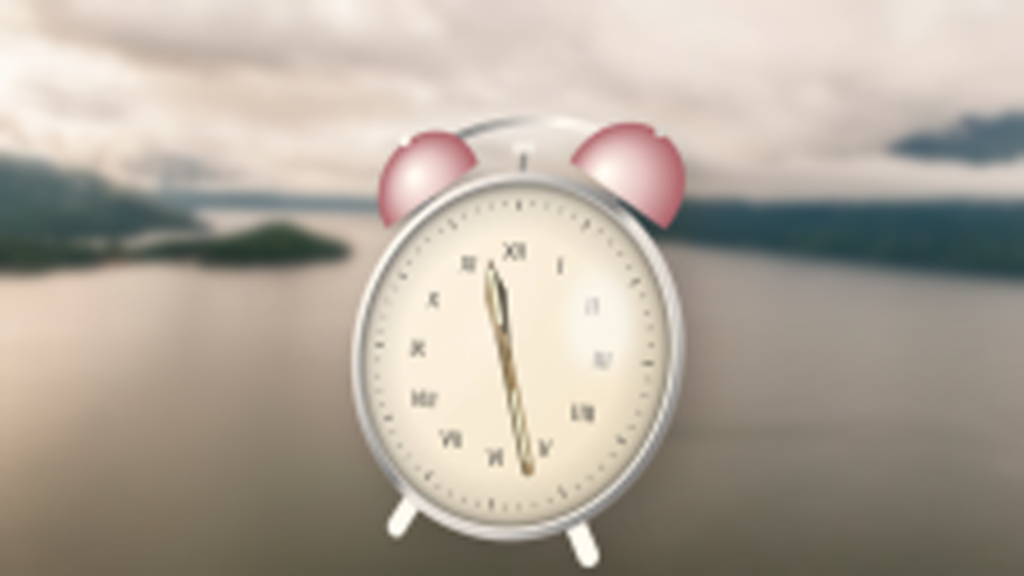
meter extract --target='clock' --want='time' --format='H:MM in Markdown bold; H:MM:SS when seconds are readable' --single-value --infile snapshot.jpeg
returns **11:27**
